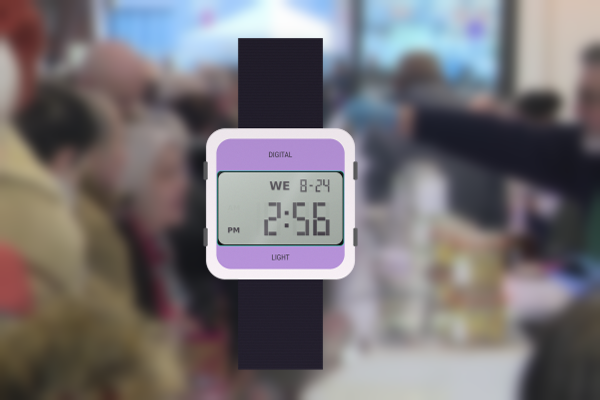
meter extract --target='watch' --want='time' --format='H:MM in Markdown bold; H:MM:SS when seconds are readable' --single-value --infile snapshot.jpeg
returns **2:56**
